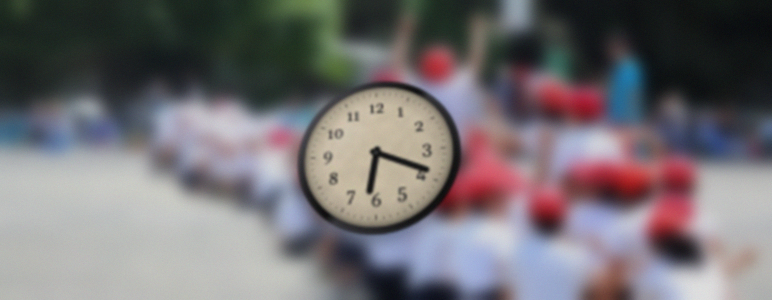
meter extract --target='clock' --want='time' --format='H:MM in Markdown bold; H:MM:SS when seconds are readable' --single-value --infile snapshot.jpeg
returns **6:19**
